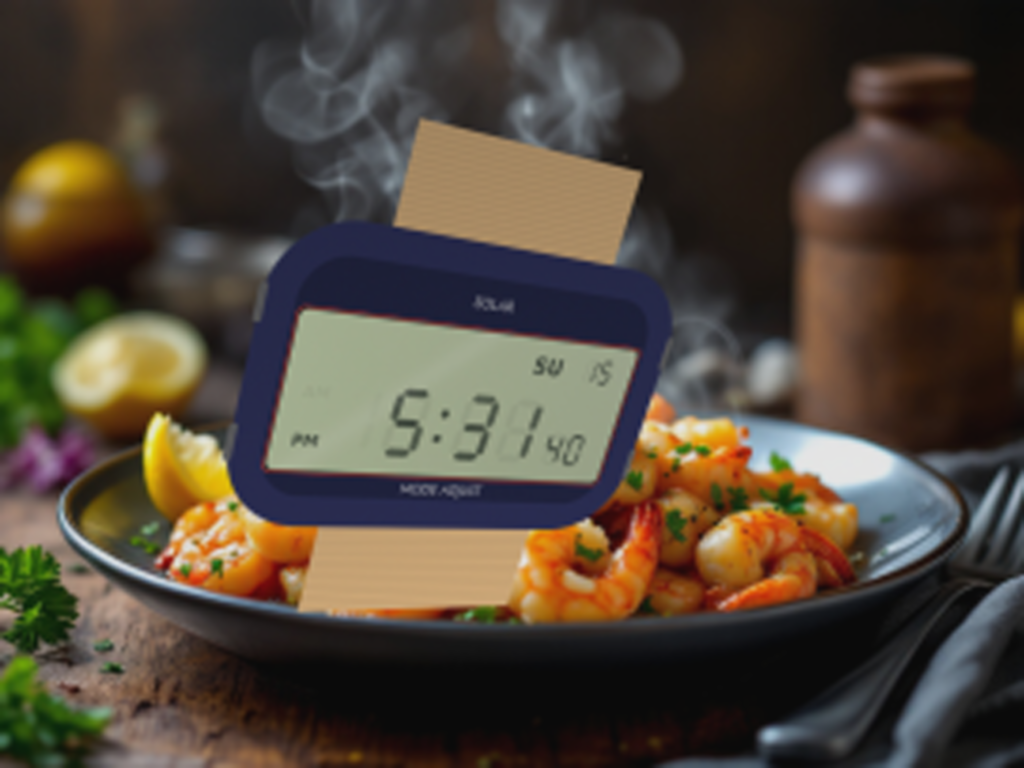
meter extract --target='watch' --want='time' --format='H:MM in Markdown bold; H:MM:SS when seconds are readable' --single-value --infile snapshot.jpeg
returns **5:31:40**
